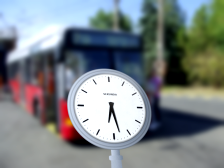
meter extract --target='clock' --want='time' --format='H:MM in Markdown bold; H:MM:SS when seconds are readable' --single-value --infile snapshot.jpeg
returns **6:28**
